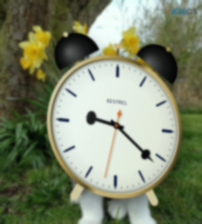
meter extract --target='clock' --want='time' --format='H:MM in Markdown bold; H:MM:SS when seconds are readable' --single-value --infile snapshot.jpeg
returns **9:21:32**
